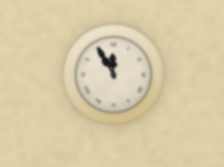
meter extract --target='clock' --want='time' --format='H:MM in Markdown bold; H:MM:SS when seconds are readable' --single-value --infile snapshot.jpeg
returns **11:55**
